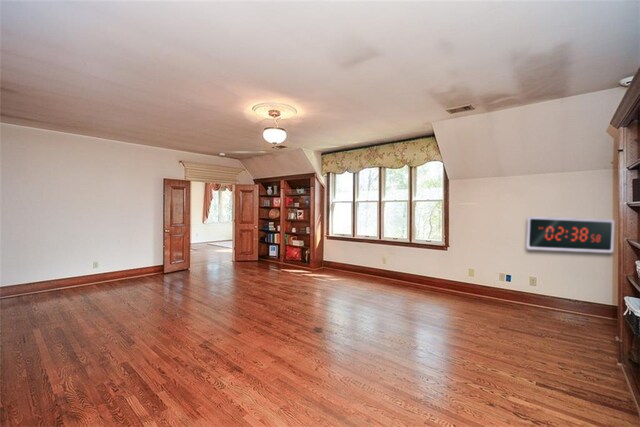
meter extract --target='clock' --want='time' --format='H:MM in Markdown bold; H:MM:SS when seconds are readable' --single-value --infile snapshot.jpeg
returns **2:38**
